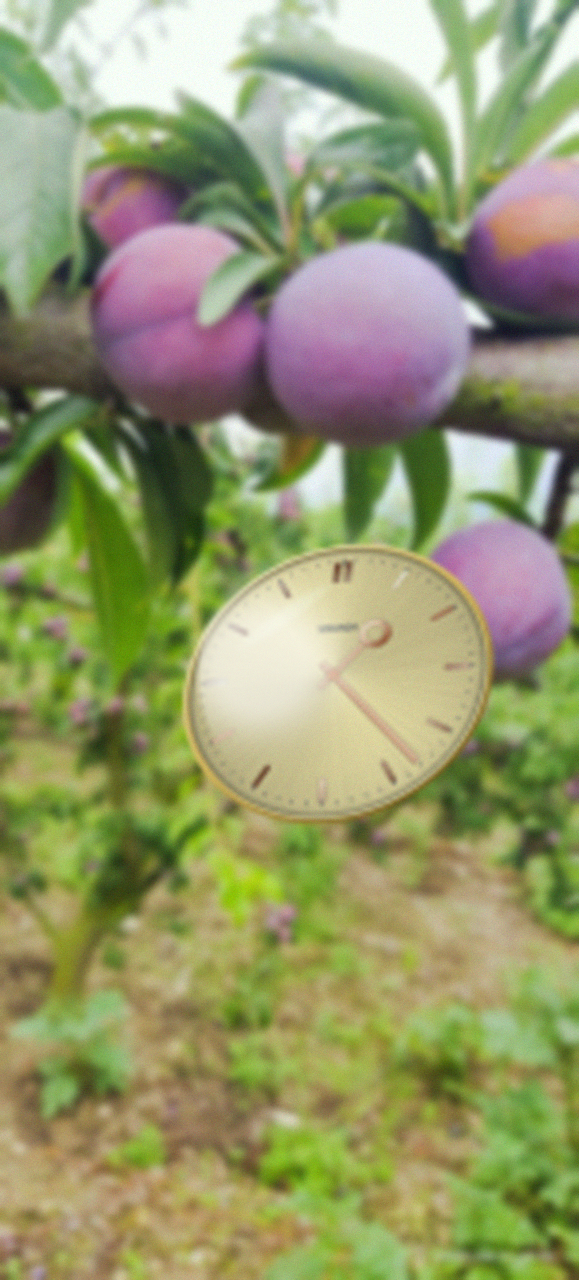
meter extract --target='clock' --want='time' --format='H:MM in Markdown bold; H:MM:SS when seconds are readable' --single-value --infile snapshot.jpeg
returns **1:23**
